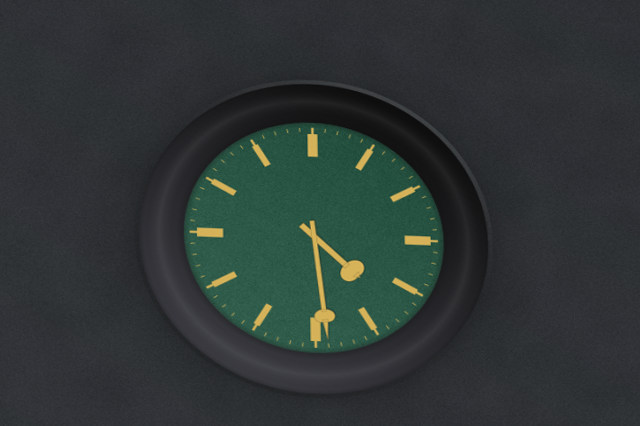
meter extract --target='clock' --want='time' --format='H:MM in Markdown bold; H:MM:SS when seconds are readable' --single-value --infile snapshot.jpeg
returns **4:29**
